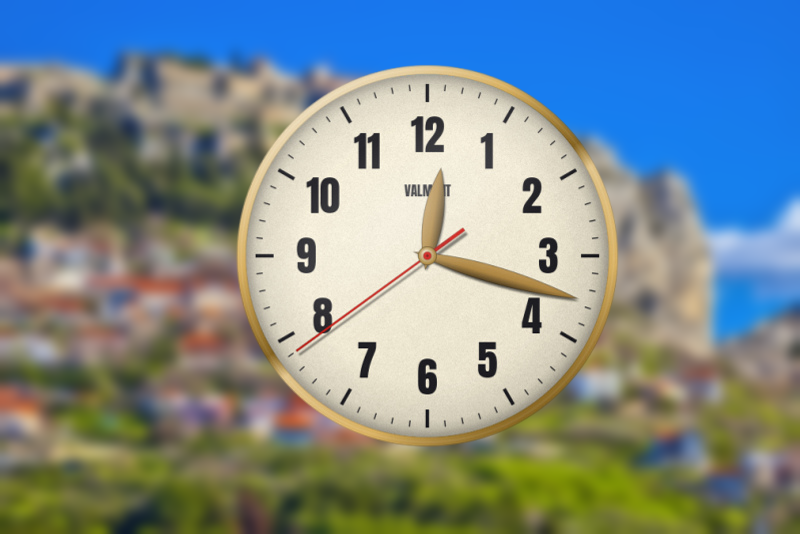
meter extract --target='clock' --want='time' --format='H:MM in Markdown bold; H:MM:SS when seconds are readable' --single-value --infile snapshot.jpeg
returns **12:17:39**
